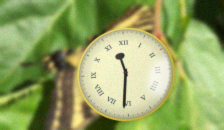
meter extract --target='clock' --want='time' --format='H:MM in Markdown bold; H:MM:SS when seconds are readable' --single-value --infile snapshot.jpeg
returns **11:31**
